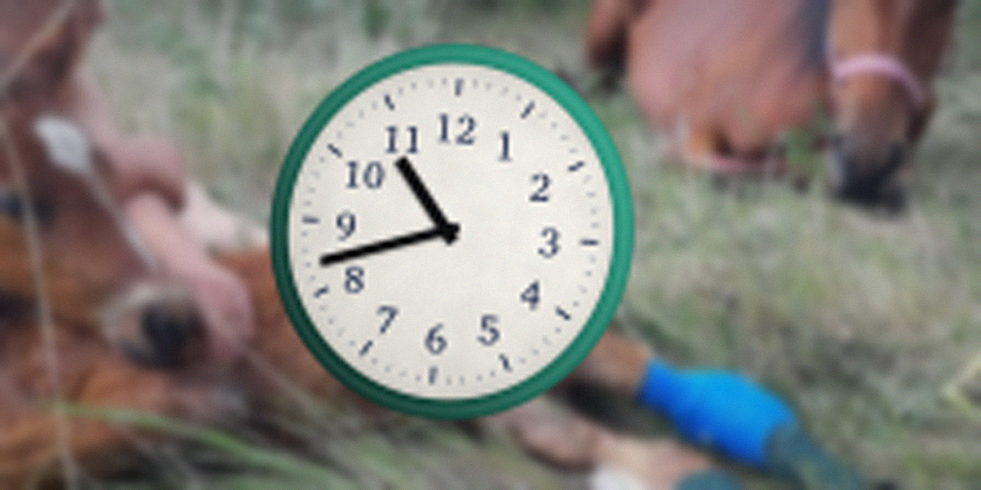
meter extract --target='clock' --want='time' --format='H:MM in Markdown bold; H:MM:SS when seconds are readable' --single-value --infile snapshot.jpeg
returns **10:42**
